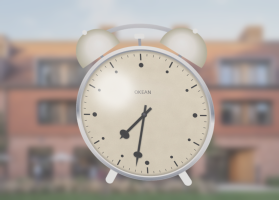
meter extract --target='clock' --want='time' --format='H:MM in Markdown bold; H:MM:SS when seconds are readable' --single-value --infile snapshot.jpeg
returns **7:32**
